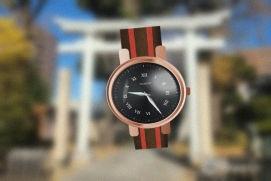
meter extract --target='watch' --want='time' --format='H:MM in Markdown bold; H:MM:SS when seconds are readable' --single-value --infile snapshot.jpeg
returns **9:25**
